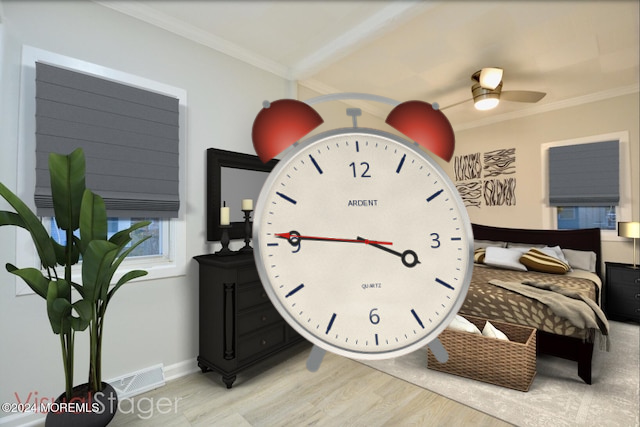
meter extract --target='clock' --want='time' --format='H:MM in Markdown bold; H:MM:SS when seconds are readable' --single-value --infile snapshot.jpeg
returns **3:45:46**
